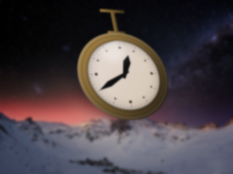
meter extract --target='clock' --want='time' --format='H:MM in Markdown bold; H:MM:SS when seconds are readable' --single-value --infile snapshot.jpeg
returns **12:40**
